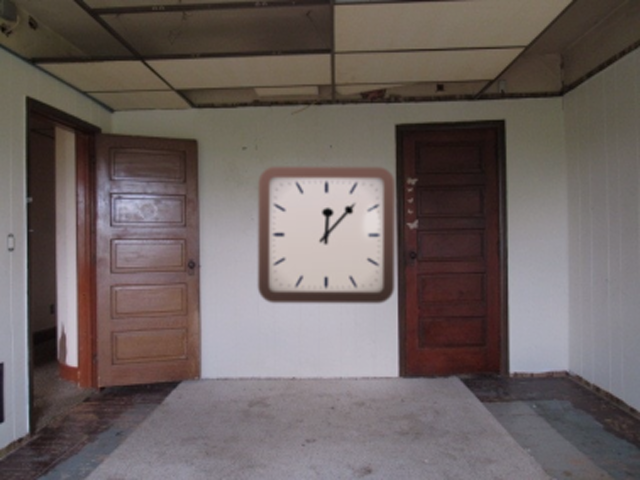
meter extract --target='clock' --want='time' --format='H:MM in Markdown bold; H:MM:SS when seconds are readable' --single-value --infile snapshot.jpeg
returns **12:07**
